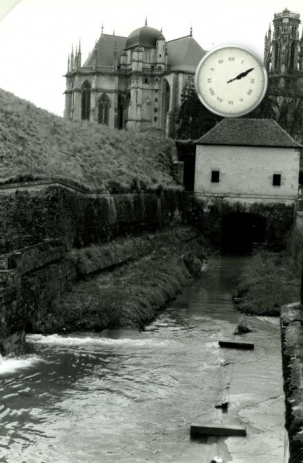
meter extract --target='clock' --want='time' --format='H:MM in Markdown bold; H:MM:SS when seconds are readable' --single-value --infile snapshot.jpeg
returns **2:10**
